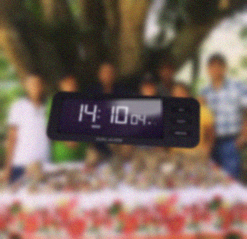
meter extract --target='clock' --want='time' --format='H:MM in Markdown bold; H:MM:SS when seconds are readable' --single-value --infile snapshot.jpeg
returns **14:10**
